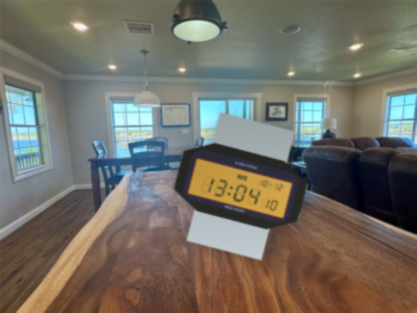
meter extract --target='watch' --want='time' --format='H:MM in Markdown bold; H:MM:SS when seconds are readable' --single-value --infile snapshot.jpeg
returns **13:04:10**
